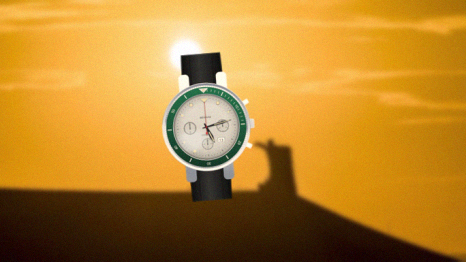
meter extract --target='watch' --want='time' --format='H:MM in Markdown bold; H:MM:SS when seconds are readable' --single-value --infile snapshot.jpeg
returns **5:13**
